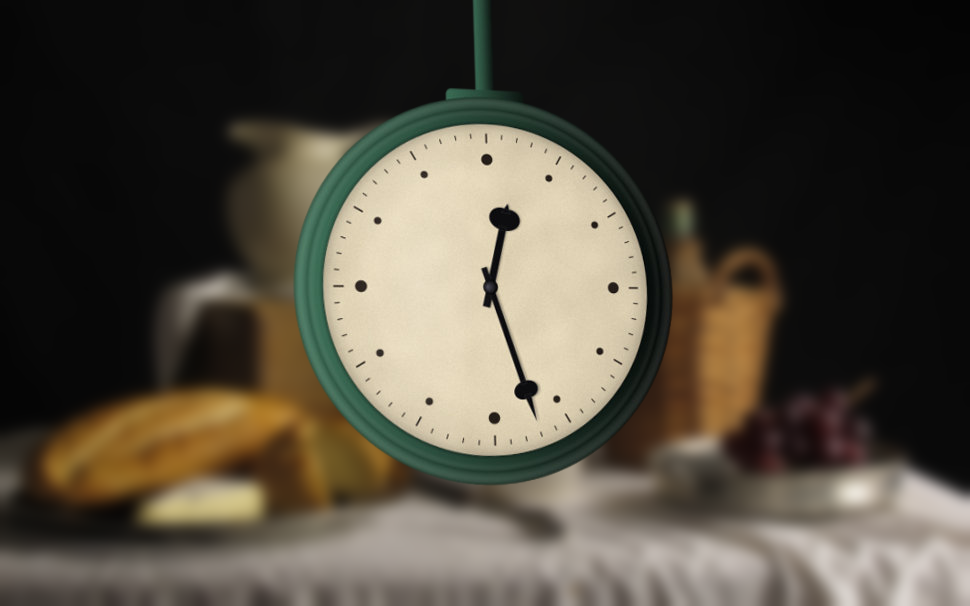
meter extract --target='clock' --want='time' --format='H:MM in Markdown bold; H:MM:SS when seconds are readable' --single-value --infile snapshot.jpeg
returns **12:27**
